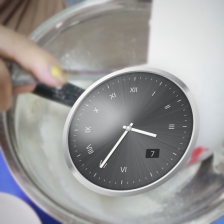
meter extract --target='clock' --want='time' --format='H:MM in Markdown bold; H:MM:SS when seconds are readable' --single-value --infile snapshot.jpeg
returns **3:35**
